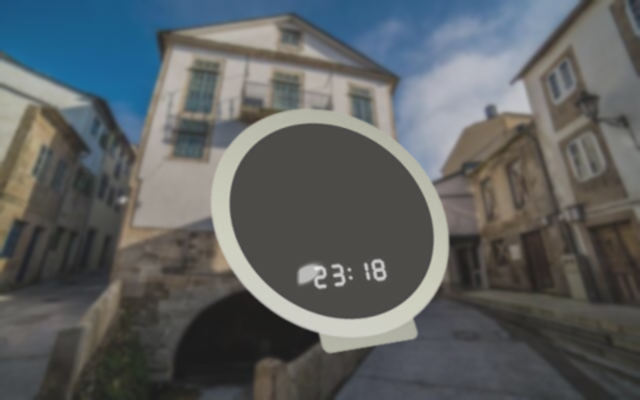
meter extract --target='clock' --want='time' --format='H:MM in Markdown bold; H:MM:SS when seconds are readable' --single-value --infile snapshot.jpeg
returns **23:18**
